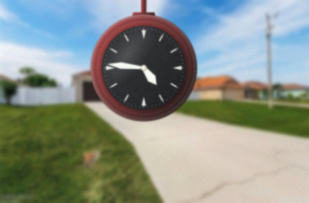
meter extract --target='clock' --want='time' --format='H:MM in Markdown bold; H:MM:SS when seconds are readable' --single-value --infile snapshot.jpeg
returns **4:46**
